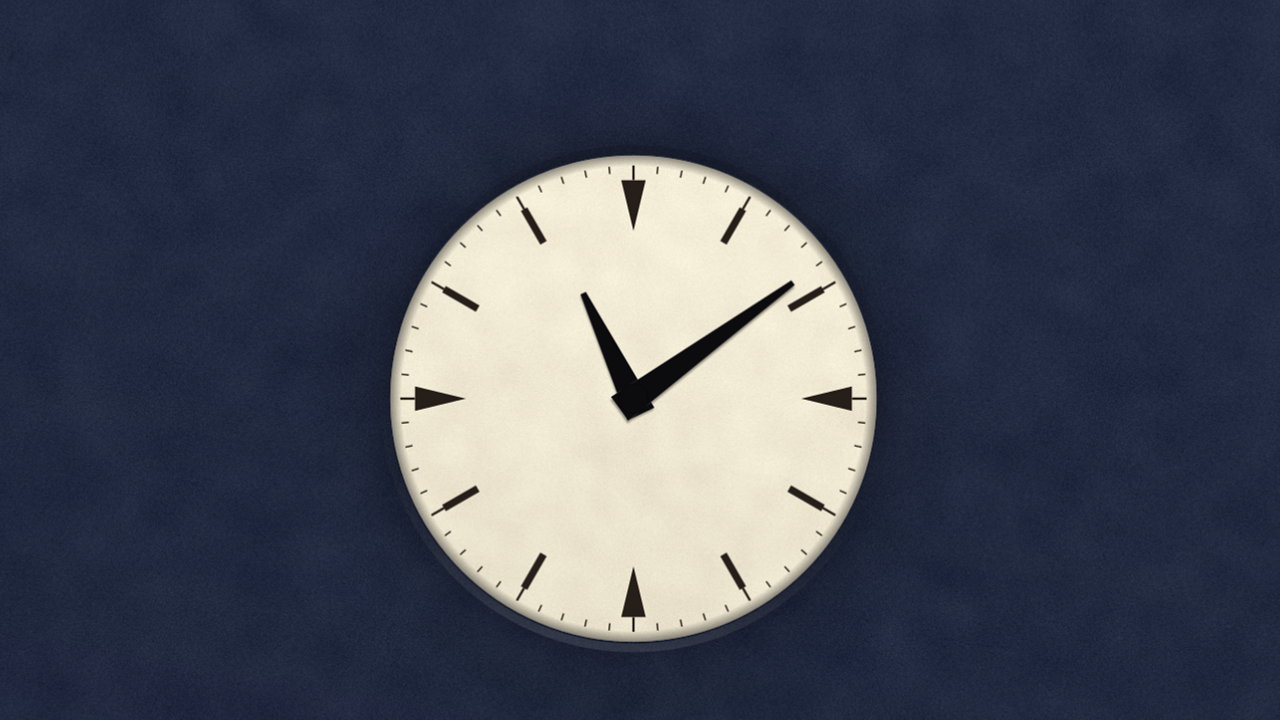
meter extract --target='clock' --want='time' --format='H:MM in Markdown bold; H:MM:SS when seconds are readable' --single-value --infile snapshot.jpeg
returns **11:09**
